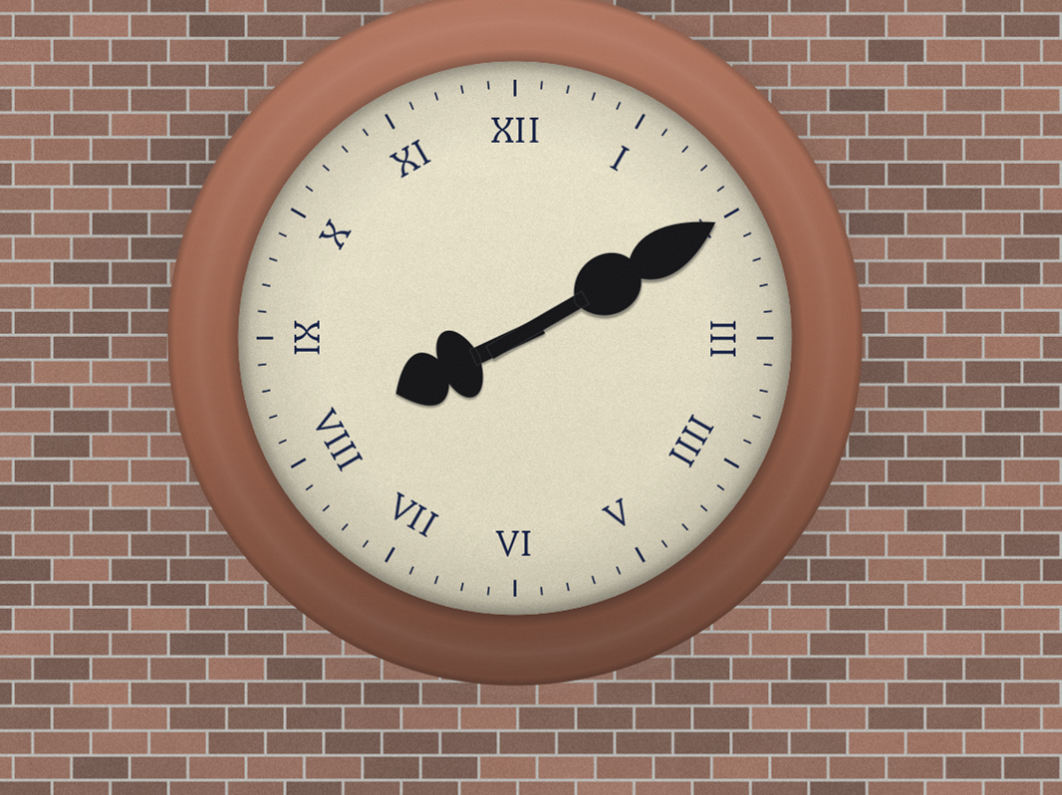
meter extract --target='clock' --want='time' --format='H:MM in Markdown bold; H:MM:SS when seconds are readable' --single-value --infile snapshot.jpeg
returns **8:10**
